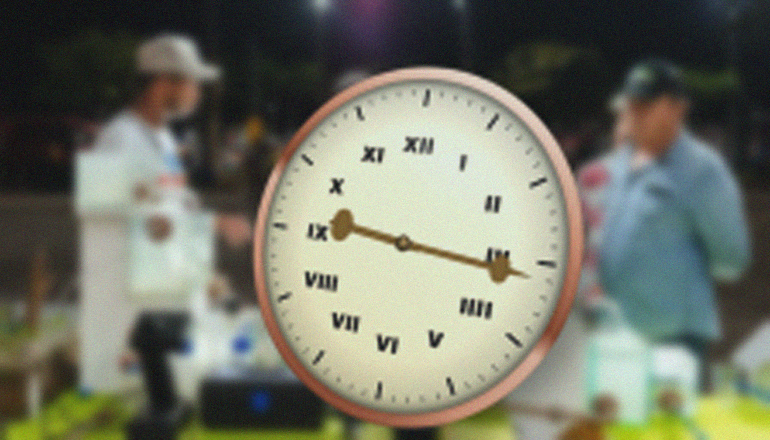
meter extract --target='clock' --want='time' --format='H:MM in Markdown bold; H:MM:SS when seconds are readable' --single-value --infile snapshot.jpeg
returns **9:16**
